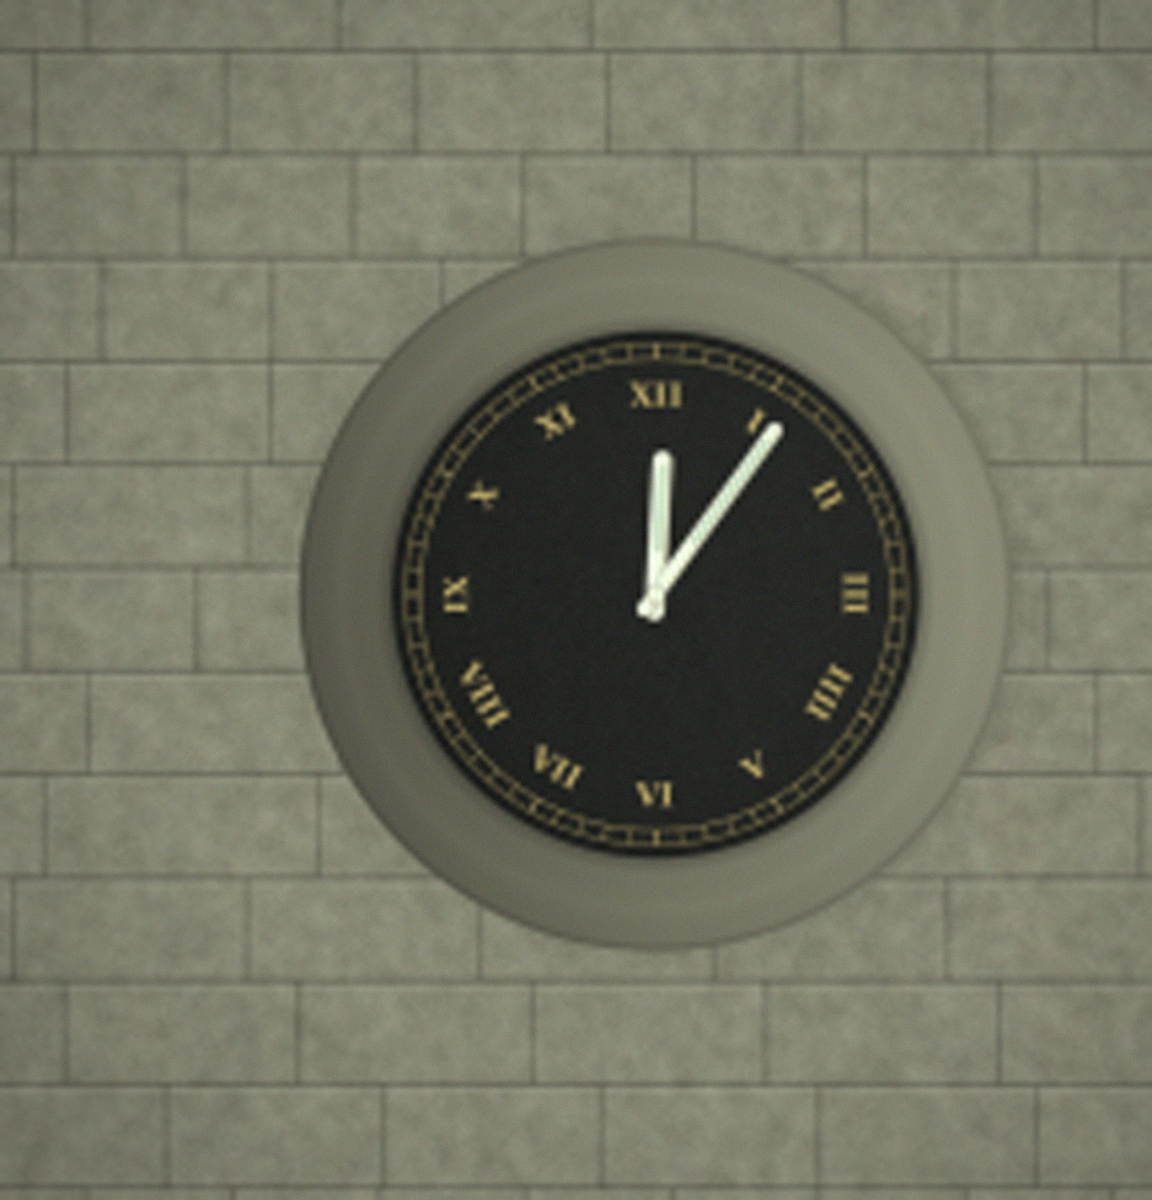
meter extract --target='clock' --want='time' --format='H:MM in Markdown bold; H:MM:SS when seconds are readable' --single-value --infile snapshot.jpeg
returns **12:06**
